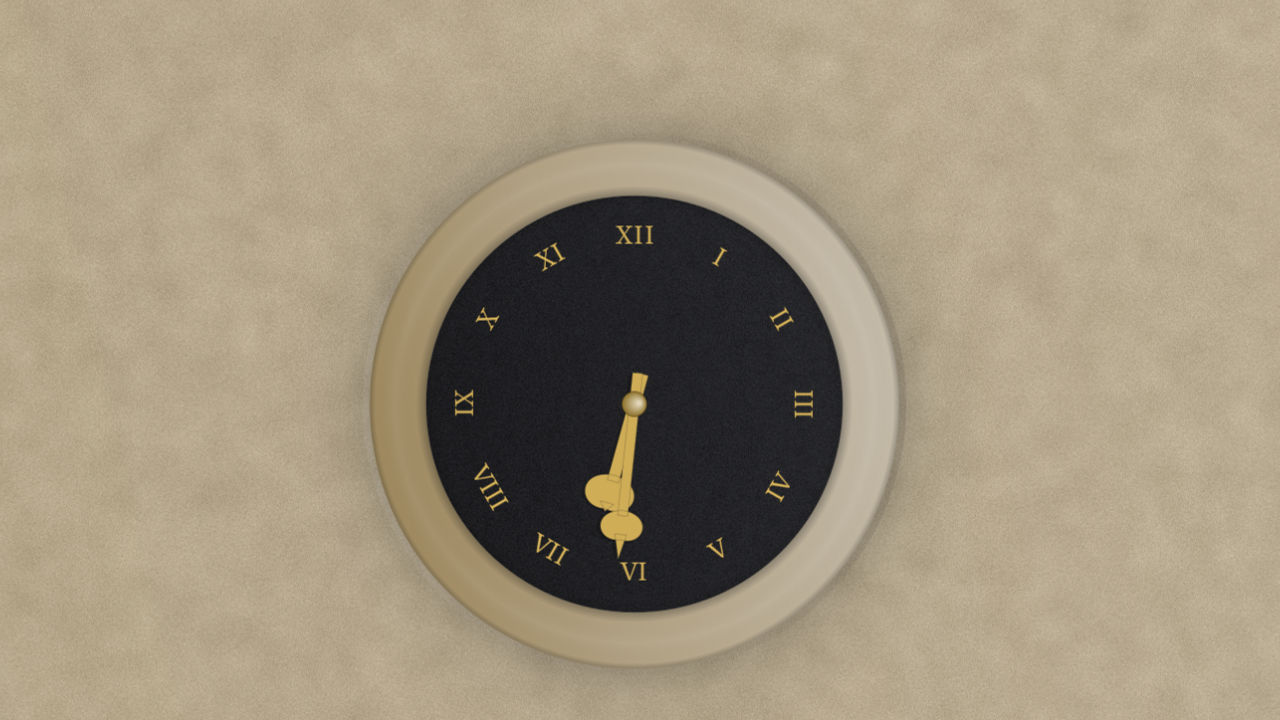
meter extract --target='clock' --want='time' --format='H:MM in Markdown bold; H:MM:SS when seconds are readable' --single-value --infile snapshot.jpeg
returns **6:31**
